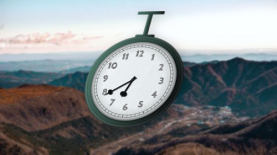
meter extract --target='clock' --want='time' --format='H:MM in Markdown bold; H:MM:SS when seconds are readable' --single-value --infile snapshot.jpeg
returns **6:39**
